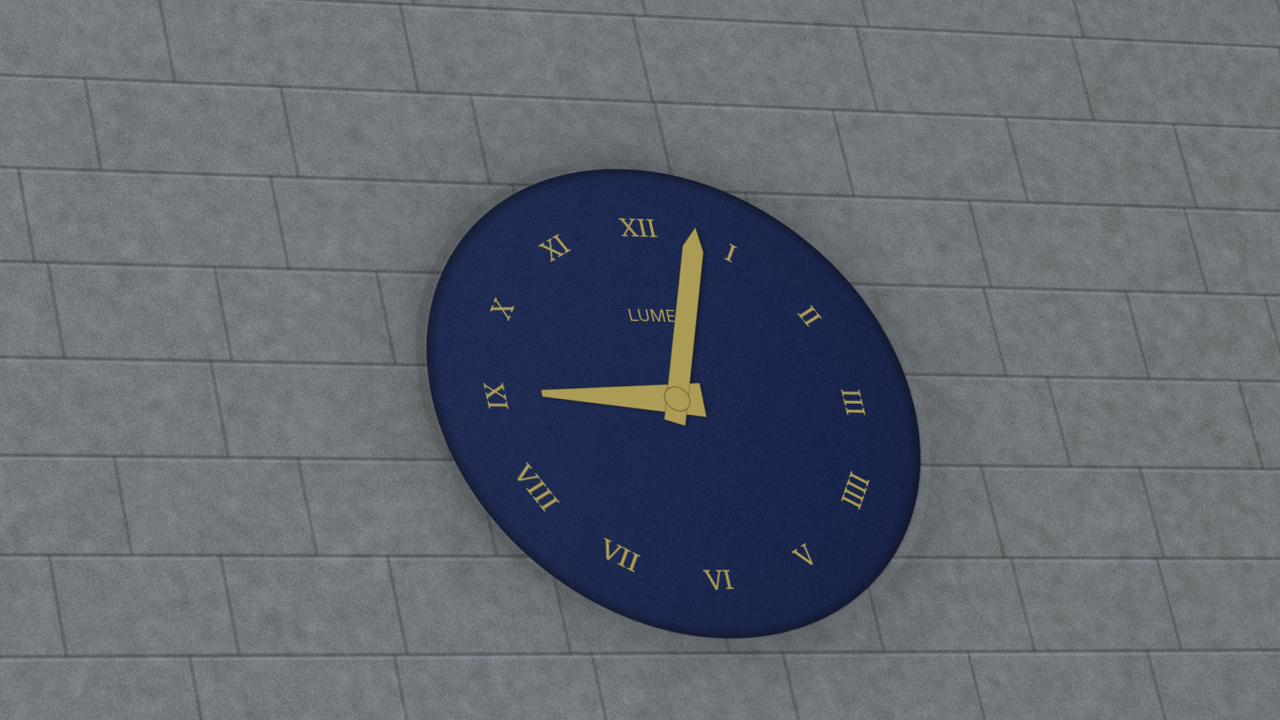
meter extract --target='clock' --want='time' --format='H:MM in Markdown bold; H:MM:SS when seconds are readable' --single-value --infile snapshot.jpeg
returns **9:03**
